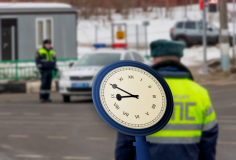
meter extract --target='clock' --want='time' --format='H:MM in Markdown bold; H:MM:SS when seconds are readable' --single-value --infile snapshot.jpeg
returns **8:50**
